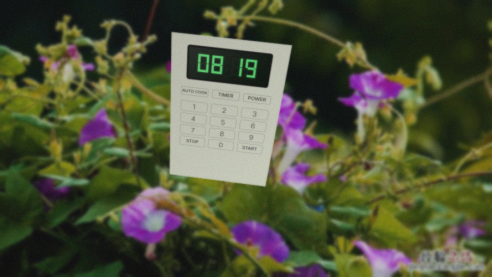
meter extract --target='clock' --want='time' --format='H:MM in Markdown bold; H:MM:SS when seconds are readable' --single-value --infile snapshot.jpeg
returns **8:19**
